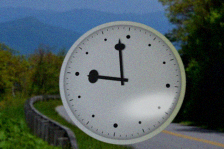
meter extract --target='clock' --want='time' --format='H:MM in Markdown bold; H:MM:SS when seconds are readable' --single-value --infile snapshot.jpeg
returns **8:58**
